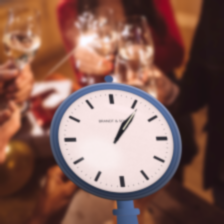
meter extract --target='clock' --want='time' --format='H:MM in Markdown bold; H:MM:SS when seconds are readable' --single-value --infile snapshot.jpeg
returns **1:06**
